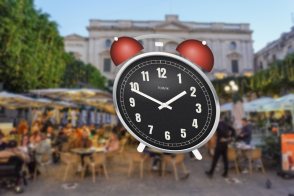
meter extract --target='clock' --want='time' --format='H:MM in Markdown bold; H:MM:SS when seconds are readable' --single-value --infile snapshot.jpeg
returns **1:49**
